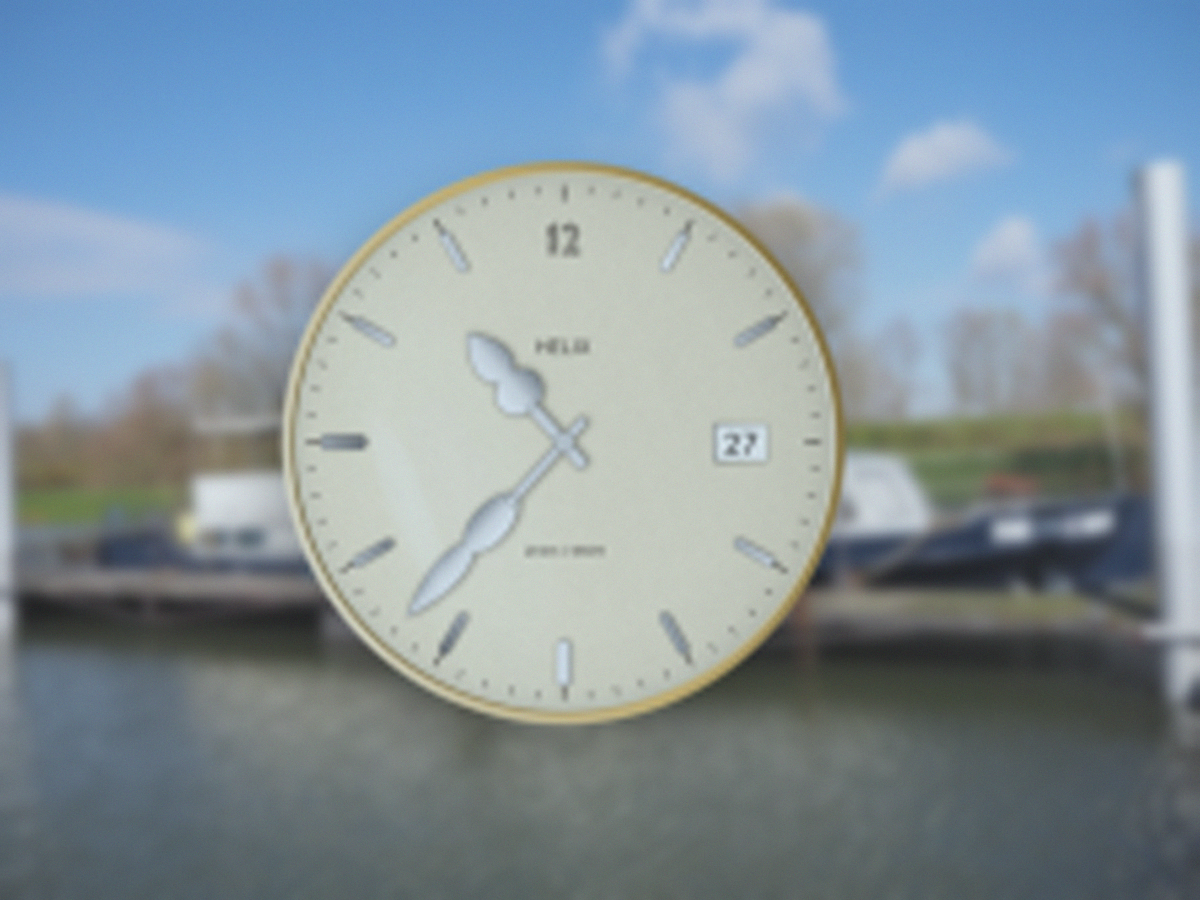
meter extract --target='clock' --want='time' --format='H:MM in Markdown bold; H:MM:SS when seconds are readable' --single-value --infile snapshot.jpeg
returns **10:37**
